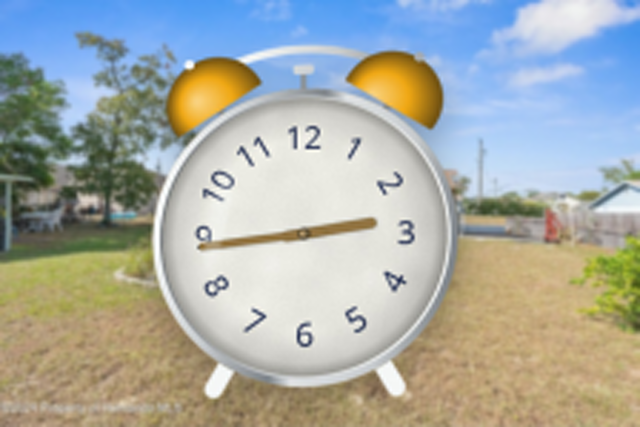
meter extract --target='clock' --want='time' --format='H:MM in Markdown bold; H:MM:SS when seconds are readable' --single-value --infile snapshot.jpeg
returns **2:44**
